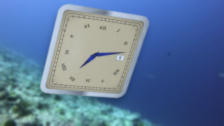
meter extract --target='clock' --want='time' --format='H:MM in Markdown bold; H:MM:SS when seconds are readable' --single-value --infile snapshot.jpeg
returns **7:13**
